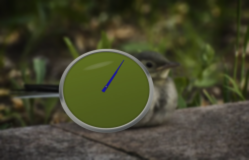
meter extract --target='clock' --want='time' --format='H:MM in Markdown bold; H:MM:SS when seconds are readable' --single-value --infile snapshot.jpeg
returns **1:05**
